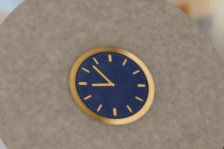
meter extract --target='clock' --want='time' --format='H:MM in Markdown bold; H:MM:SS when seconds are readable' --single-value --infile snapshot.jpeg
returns **8:53**
